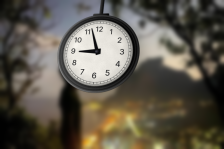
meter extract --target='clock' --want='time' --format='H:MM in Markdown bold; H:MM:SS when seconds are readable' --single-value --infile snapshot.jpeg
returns **8:57**
